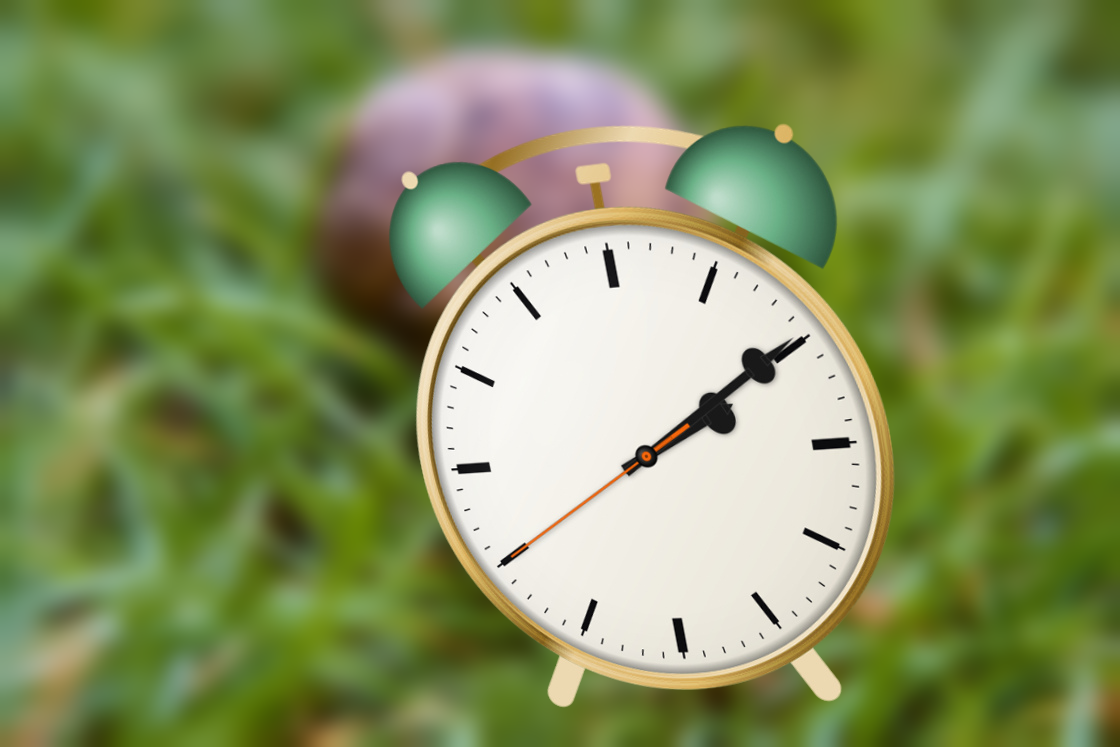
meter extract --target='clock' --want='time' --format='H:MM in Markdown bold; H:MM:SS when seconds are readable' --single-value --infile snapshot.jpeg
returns **2:09:40**
